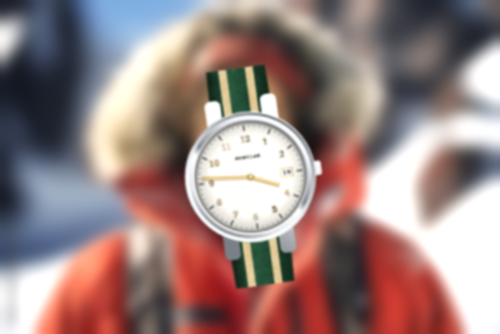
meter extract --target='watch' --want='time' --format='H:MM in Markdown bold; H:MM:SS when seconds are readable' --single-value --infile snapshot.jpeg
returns **3:46**
